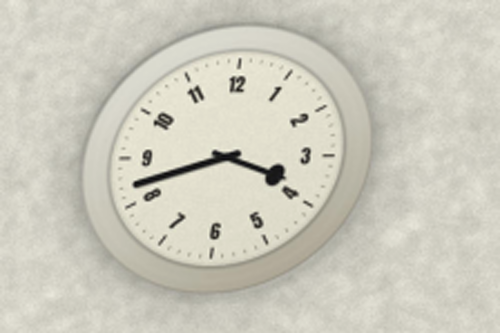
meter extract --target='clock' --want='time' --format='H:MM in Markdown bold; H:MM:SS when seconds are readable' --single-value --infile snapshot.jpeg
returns **3:42**
